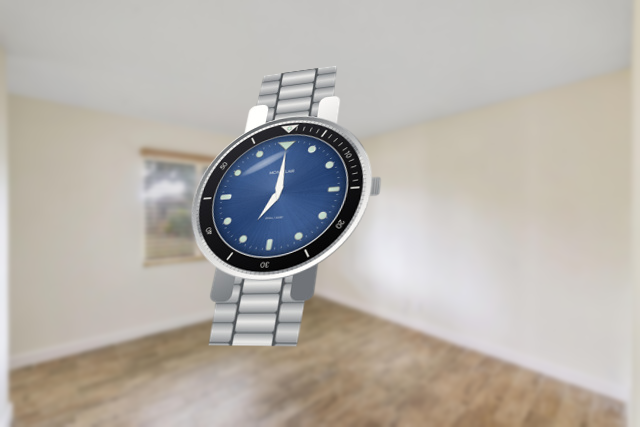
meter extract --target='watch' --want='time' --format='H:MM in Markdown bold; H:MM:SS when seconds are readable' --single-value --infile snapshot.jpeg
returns **7:00**
